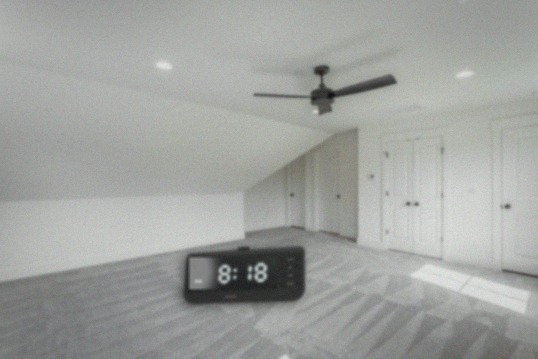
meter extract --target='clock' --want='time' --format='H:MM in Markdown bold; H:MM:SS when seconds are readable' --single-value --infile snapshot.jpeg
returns **8:18**
